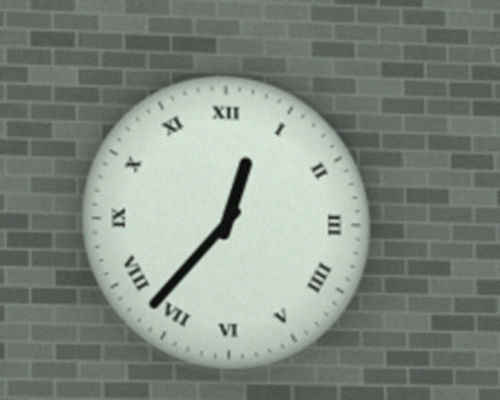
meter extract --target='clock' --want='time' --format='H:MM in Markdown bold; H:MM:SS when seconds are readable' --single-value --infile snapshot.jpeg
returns **12:37**
